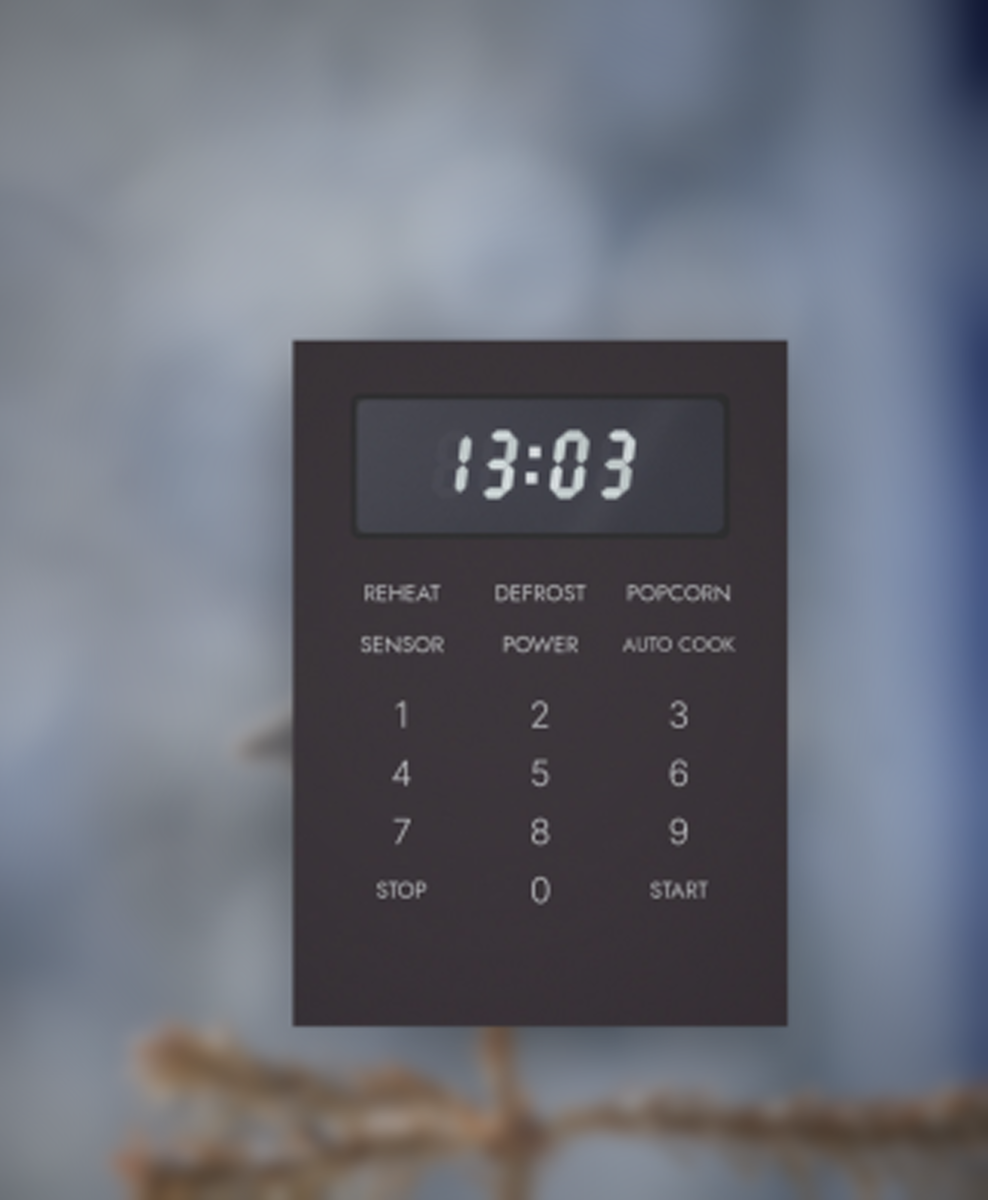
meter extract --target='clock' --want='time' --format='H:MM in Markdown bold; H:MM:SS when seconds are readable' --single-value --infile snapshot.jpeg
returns **13:03**
